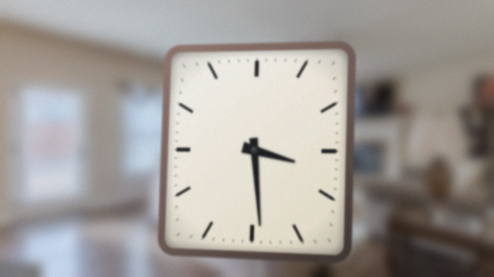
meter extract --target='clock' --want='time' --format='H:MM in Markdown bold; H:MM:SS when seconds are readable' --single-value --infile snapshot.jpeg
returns **3:29**
